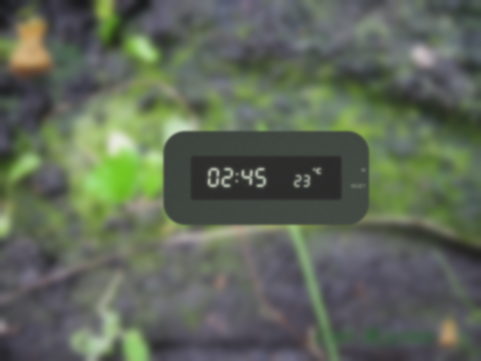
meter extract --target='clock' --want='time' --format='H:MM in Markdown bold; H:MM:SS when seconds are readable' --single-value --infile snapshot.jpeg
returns **2:45**
